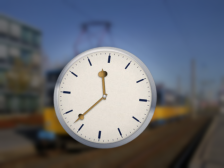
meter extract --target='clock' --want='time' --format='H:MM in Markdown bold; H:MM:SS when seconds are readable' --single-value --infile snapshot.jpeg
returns **11:37**
